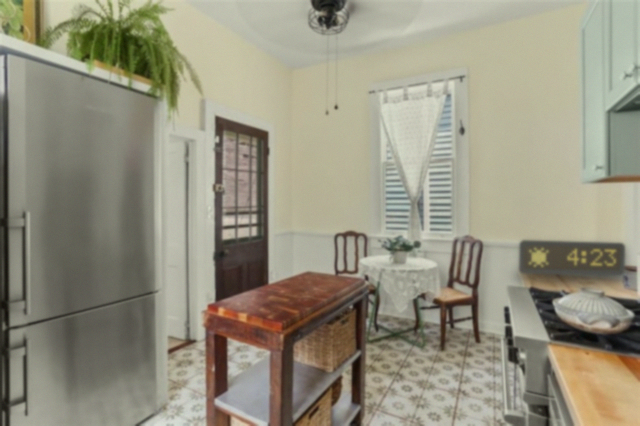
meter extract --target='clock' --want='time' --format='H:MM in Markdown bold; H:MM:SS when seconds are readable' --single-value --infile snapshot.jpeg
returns **4:23**
